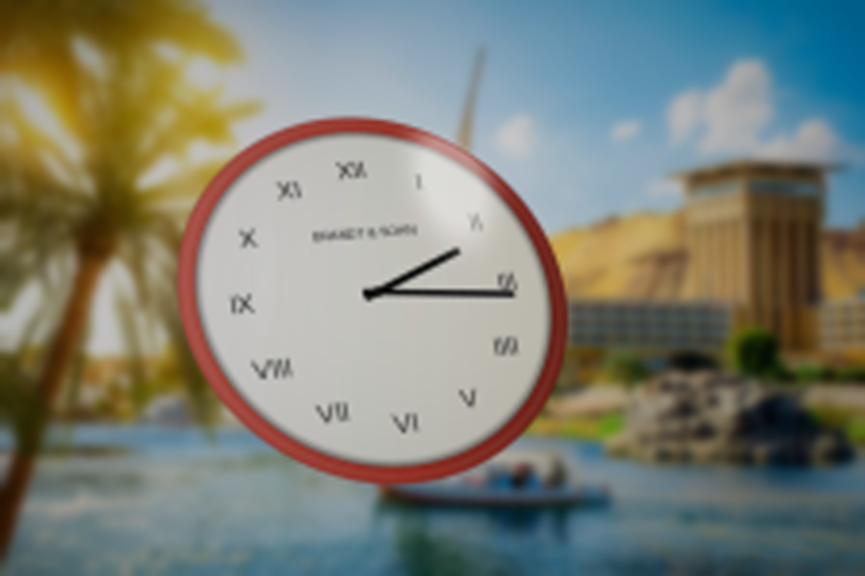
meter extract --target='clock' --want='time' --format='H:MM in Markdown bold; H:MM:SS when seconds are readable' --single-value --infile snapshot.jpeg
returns **2:16**
